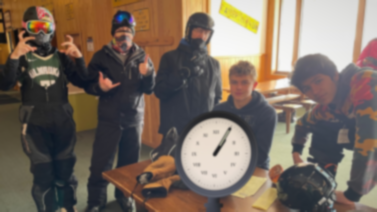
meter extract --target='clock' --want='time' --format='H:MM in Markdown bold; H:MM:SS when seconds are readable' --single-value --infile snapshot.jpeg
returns **1:05**
